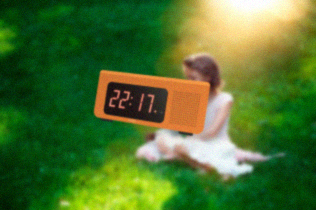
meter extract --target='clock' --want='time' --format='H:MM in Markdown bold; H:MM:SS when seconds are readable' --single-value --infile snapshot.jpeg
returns **22:17**
